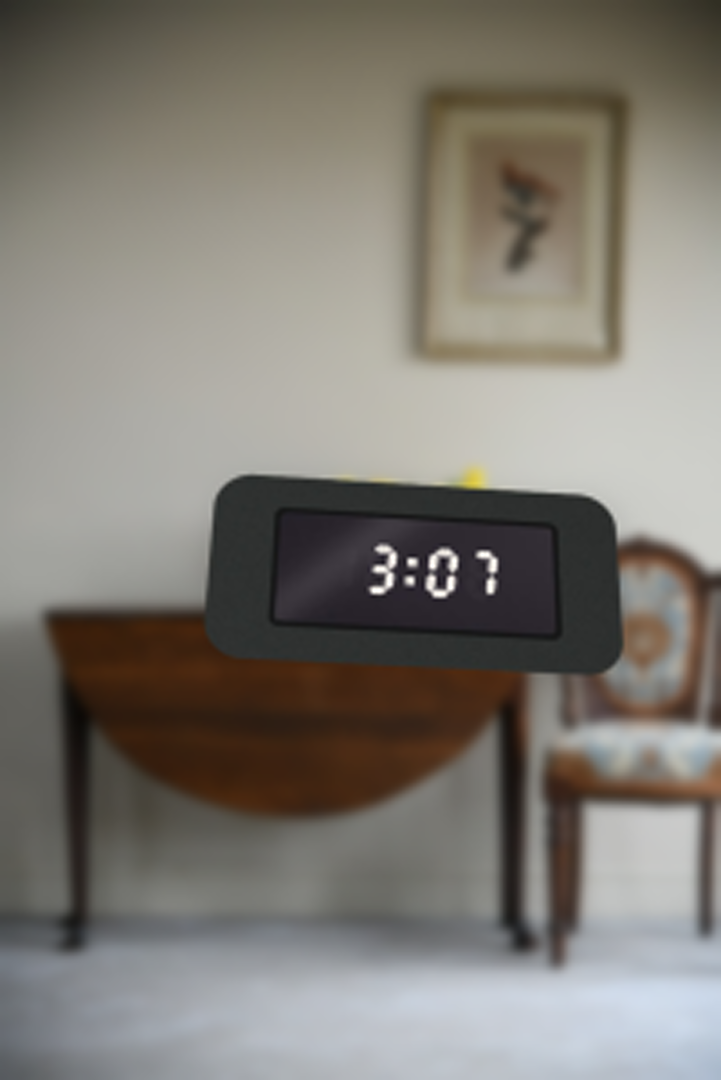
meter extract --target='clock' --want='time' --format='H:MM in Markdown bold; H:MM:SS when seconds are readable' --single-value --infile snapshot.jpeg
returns **3:07**
